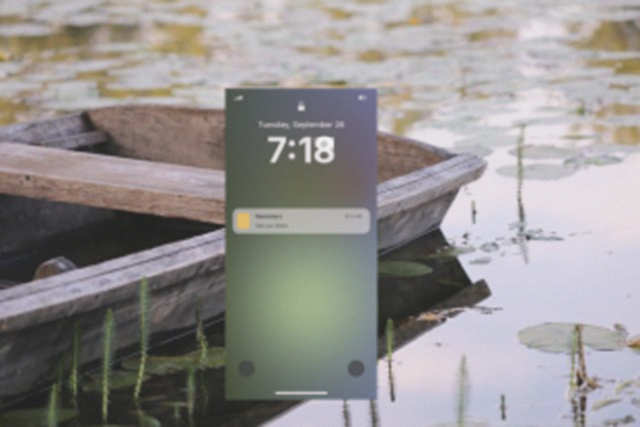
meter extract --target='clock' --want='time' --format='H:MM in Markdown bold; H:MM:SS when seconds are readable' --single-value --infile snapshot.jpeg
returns **7:18**
